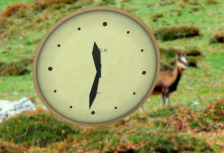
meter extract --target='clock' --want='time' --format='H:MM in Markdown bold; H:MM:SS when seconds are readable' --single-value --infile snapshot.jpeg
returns **11:31**
